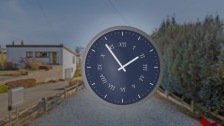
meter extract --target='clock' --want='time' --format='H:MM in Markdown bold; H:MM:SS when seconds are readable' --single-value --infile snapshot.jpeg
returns **1:54**
